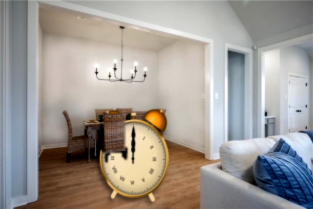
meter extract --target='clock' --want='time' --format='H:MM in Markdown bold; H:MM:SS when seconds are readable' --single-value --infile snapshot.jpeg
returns **12:00**
